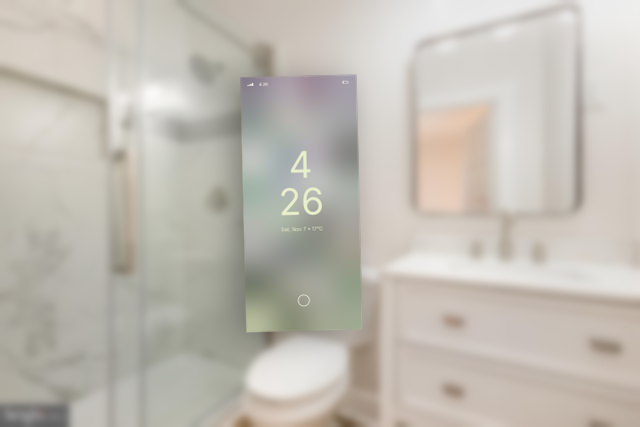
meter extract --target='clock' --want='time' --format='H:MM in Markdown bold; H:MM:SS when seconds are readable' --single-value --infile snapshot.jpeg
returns **4:26**
